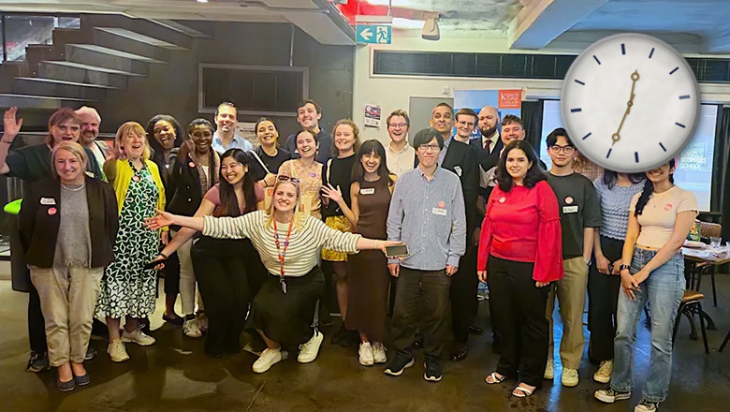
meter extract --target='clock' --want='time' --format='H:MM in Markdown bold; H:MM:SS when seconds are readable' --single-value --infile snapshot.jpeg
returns **12:35**
